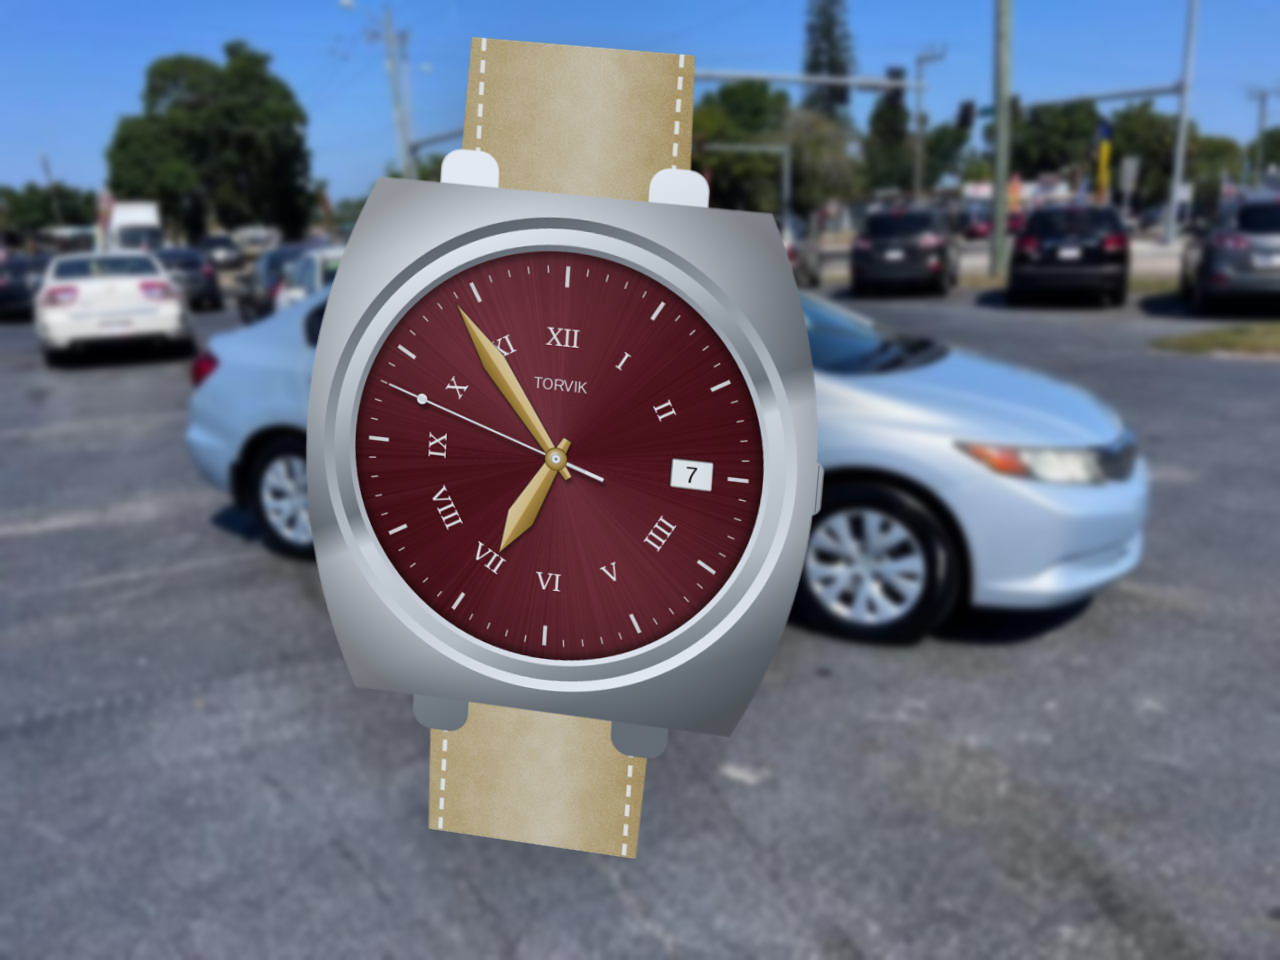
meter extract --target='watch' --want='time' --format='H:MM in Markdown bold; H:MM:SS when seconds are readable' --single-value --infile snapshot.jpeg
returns **6:53:48**
